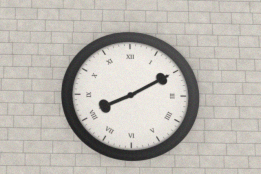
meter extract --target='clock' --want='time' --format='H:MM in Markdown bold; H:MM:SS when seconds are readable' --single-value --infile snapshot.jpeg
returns **8:10**
